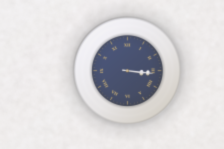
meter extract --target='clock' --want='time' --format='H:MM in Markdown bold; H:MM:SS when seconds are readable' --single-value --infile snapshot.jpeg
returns **3:16**
